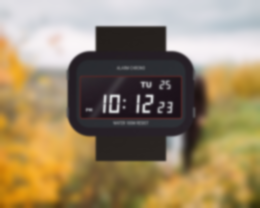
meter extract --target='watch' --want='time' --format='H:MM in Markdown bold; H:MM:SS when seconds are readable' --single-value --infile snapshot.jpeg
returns **10:12:23**
